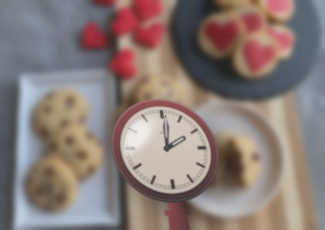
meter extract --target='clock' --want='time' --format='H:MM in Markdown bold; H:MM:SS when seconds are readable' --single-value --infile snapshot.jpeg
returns **2:01**
